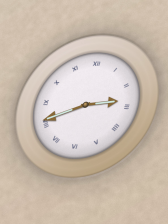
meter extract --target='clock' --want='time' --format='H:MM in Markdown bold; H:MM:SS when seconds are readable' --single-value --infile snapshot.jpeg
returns **2:41**
